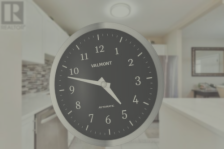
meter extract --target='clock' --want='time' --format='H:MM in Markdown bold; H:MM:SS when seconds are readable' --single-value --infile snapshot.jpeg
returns **4:48**
